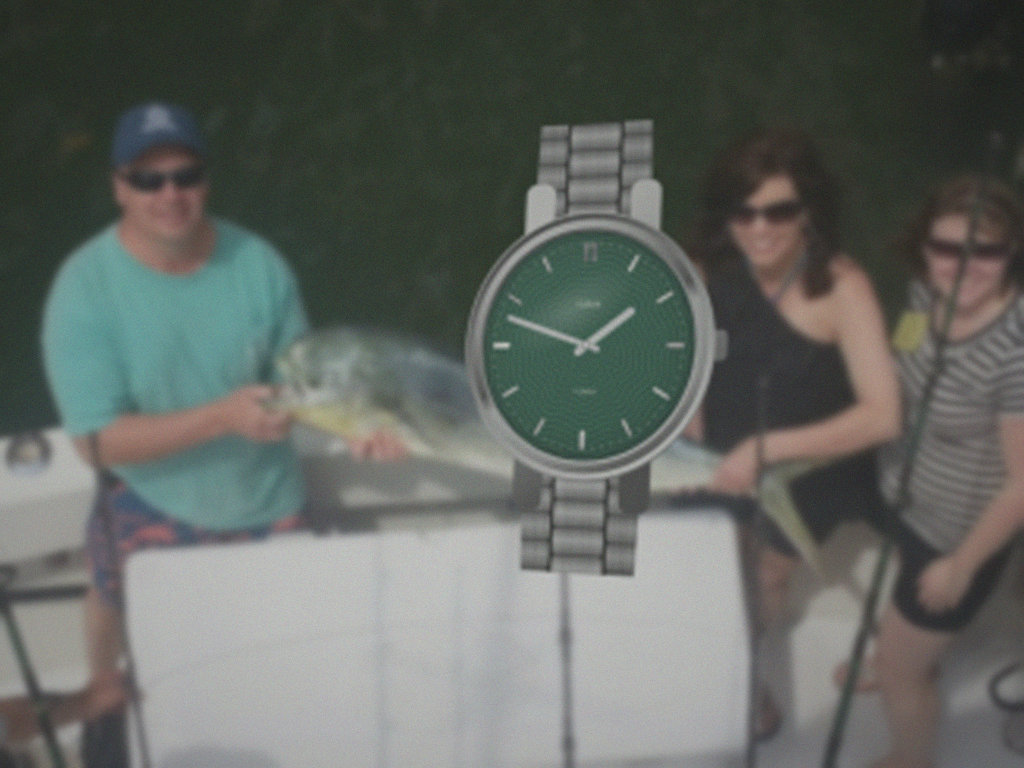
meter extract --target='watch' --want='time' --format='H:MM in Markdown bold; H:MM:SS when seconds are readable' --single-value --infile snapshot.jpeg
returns **1:48**
